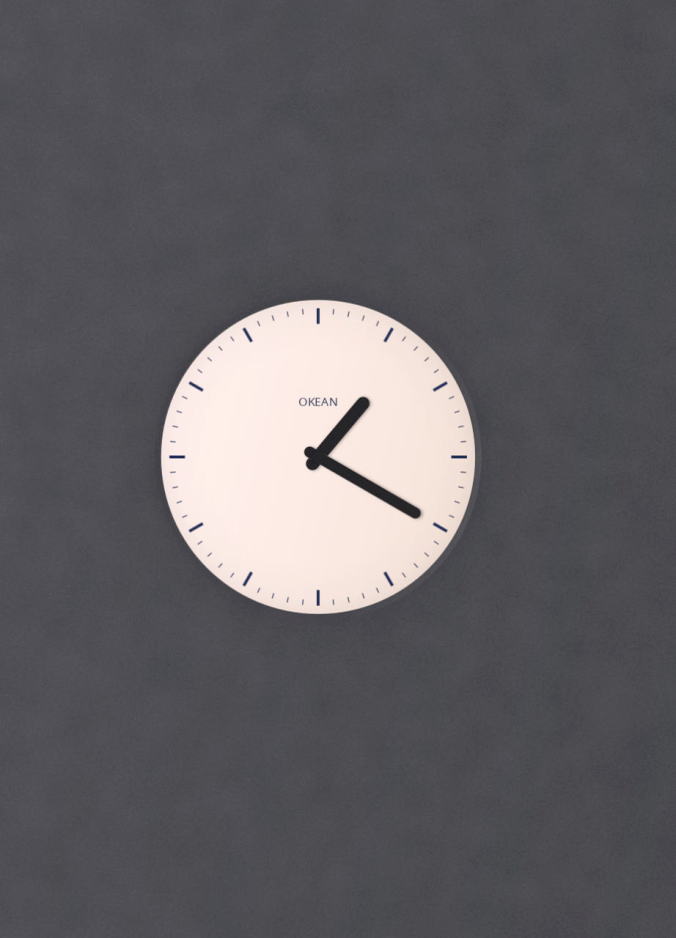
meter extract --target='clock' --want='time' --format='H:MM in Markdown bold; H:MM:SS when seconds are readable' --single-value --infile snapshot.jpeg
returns **1:20**
